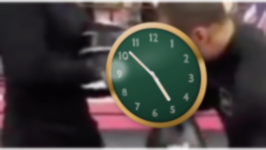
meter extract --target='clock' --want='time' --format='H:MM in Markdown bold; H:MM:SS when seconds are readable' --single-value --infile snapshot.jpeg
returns **4:52**
